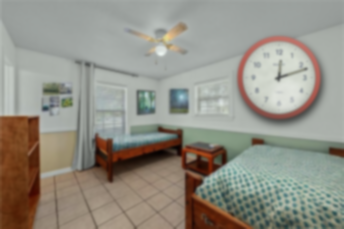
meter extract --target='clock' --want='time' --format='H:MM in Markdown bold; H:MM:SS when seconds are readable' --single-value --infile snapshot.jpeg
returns **12:12**
